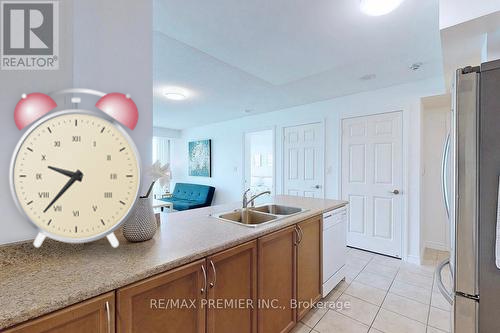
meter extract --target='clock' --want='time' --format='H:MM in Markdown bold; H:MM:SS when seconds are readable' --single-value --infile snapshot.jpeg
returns **9:37**
